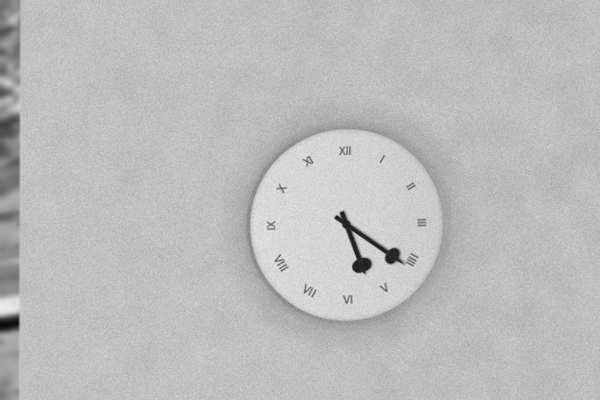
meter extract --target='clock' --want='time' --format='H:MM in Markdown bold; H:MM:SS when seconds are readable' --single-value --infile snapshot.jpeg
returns **5:21**
